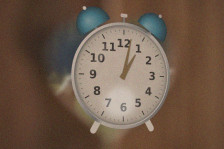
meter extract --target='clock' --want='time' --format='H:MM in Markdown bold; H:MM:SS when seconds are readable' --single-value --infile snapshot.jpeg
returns **1:02**
